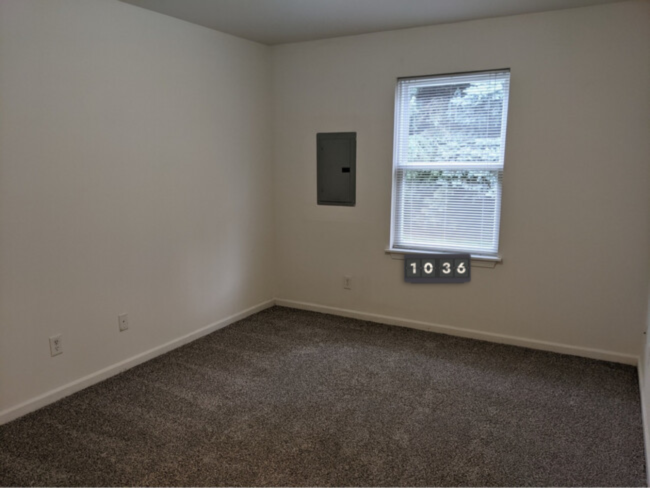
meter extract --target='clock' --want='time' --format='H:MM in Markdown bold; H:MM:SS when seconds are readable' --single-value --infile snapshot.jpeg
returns **10:36**
